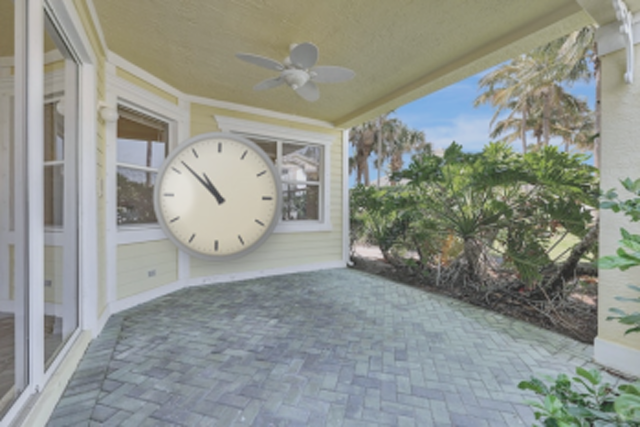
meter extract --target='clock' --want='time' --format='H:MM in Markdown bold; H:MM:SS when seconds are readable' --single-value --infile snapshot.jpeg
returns **10:52**
